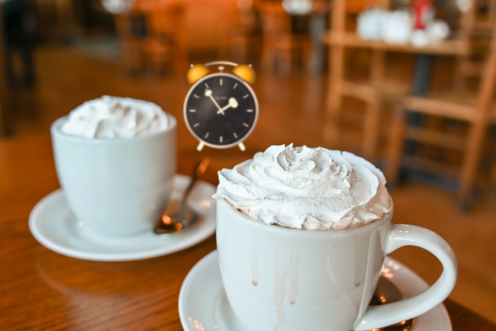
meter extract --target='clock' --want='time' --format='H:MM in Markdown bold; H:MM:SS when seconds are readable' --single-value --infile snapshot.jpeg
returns **1:54**
